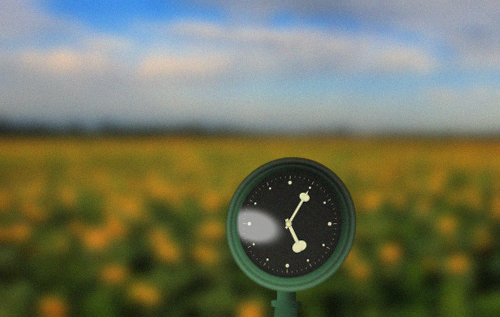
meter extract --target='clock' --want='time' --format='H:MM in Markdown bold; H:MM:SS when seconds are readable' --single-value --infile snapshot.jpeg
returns **5:05**
